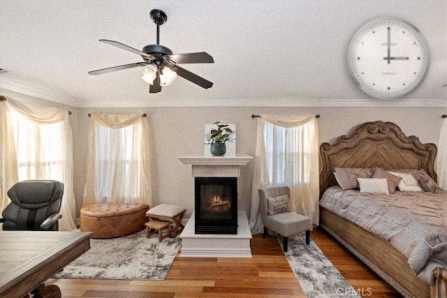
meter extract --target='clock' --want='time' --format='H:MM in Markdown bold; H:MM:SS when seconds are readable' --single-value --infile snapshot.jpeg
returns **3:00**
